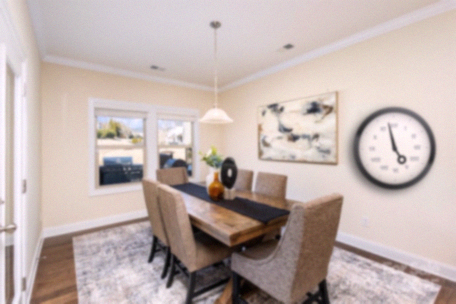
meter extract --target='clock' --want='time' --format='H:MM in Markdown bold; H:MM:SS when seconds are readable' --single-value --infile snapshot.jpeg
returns **4:58**
